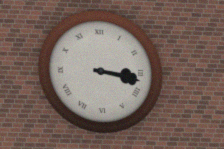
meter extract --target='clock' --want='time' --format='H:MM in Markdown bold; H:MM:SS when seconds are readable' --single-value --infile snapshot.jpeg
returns **3:17**
